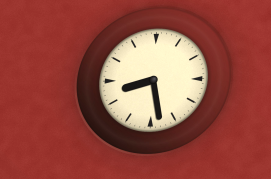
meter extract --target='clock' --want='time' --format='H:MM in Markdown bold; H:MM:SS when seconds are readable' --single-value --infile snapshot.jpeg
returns **8:28**
